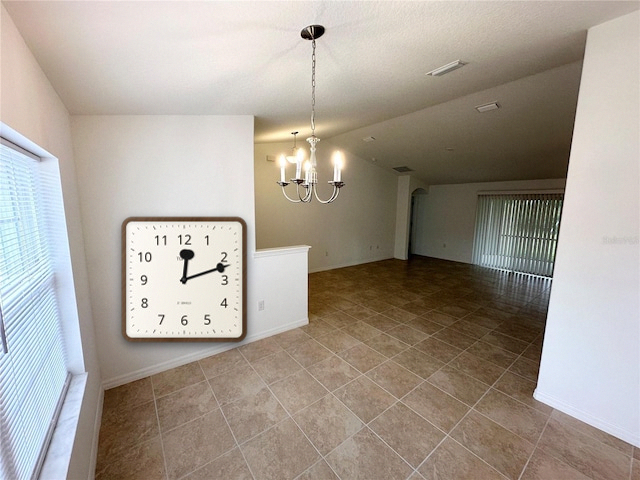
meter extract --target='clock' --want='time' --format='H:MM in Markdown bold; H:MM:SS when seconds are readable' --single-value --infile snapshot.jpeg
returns **12:12**
